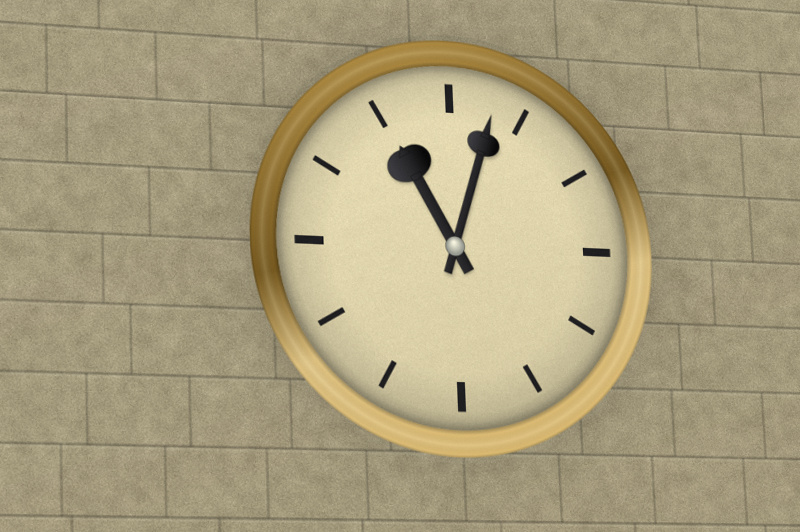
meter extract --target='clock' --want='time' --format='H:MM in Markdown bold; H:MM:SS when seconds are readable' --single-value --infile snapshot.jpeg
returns **11:03**
